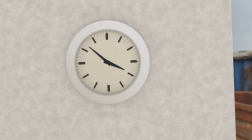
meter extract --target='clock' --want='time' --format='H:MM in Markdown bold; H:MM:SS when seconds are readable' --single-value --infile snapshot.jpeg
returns **3:52**
